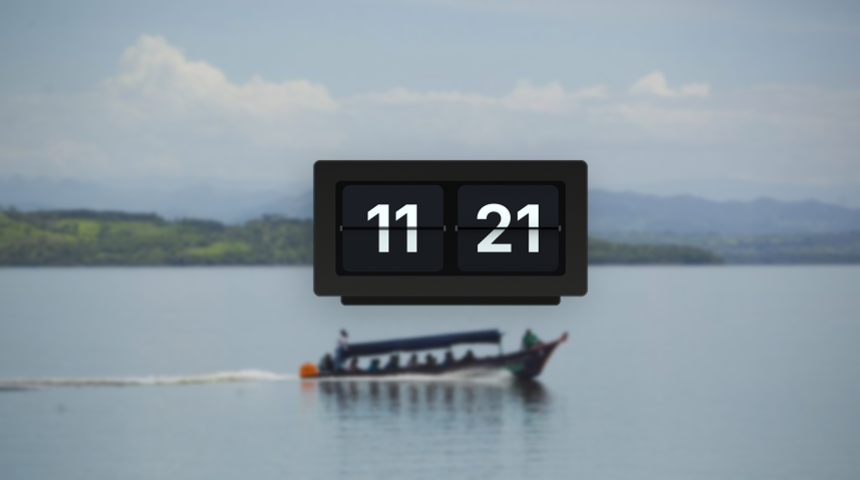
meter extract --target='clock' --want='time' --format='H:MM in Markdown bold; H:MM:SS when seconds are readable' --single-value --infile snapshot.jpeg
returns **11:21**
